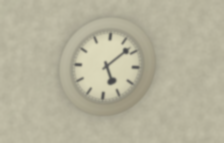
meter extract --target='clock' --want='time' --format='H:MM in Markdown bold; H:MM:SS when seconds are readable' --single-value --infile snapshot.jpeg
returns **5:08**
